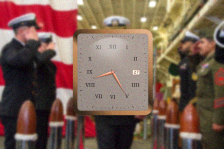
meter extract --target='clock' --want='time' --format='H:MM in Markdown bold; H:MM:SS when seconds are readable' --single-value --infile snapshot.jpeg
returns **8:25**
